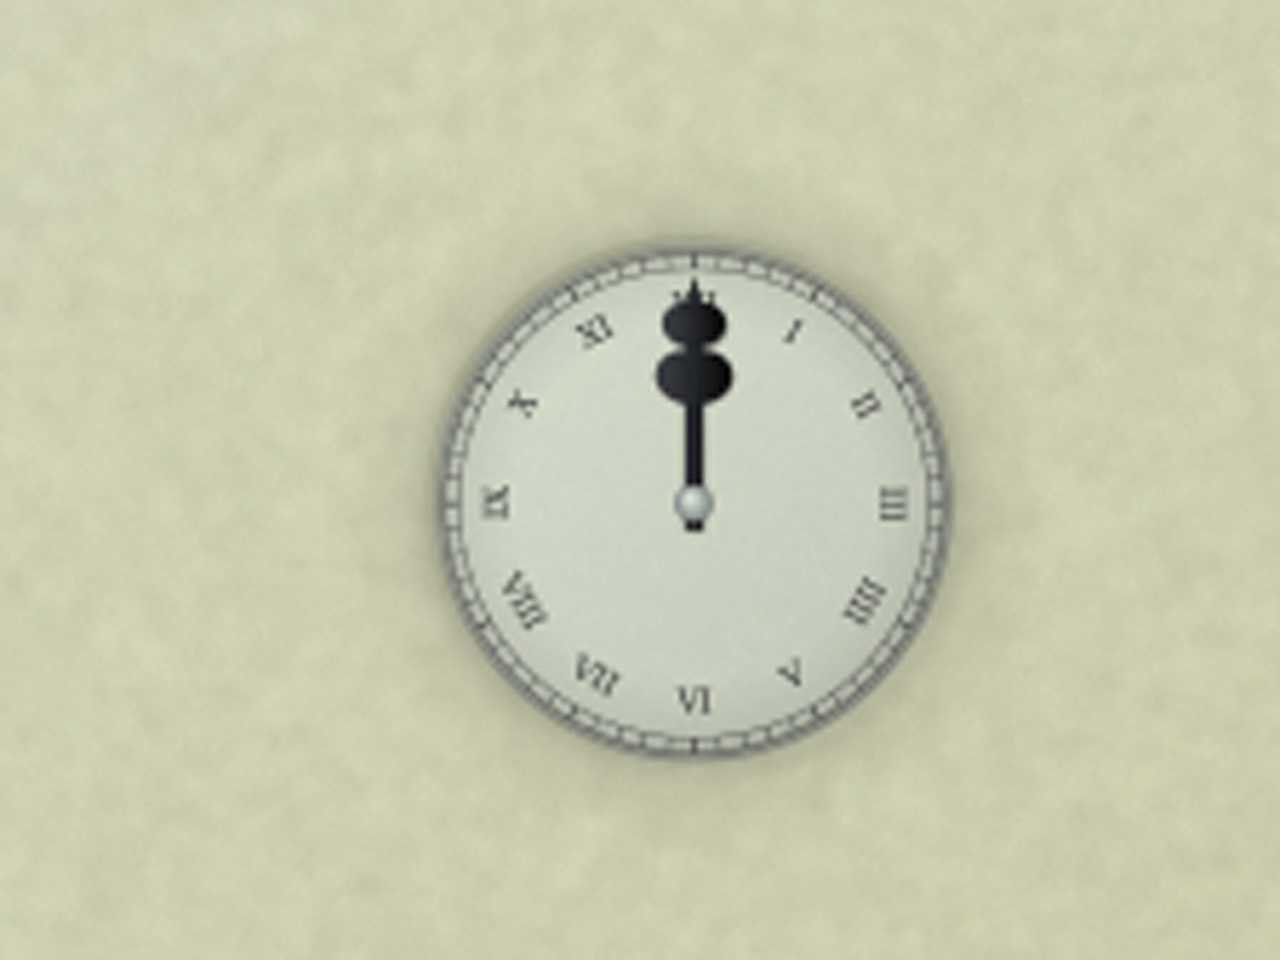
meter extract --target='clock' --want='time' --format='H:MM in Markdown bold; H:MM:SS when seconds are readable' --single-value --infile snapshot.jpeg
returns **12:00**
